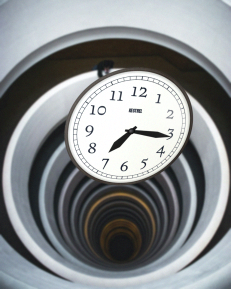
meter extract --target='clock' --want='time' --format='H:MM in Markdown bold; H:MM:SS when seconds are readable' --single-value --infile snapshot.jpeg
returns **7:16**
